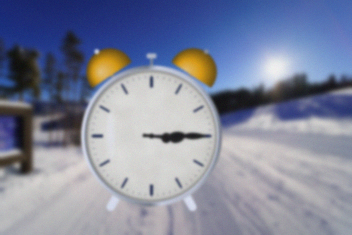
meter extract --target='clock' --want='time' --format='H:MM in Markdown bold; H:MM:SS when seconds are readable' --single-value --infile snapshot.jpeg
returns **3:15**
